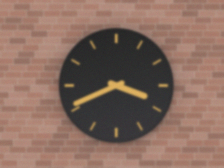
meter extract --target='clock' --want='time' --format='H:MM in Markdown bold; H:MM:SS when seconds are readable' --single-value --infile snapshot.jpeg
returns **3:41**
